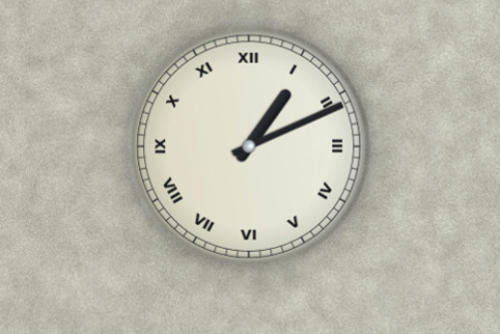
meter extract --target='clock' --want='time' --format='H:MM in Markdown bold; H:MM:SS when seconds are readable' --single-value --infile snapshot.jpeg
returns **1:11**
